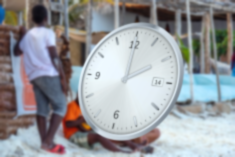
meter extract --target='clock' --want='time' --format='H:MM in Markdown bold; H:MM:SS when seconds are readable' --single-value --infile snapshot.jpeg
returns **2:00**
